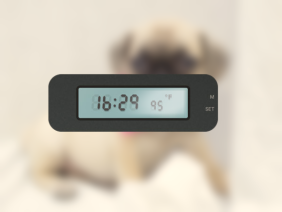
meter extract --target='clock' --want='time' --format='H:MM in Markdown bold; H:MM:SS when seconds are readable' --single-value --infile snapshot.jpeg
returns **16:29**
